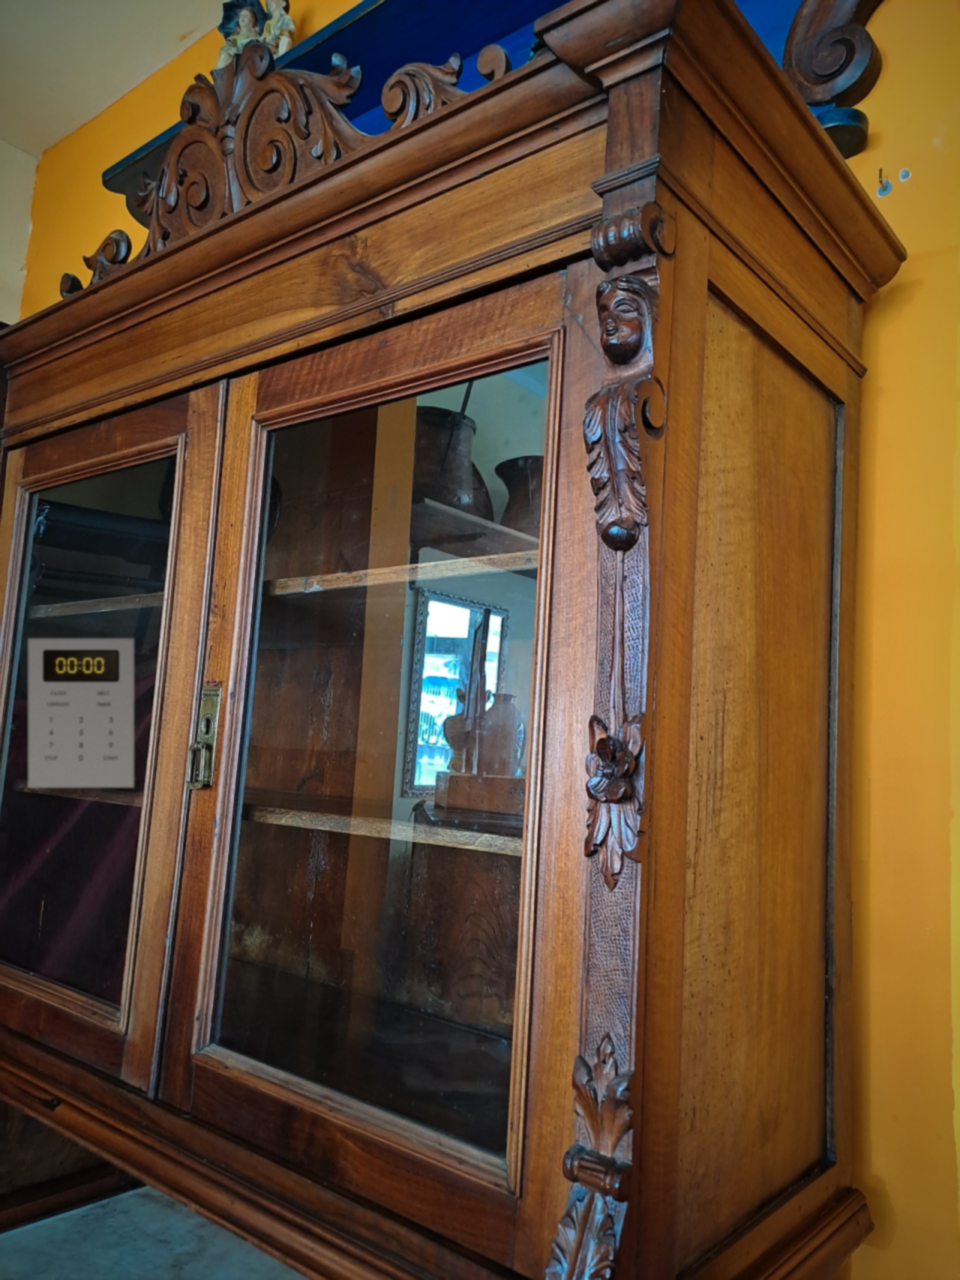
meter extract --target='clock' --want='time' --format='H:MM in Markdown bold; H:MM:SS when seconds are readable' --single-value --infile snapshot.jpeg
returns **0:00**
